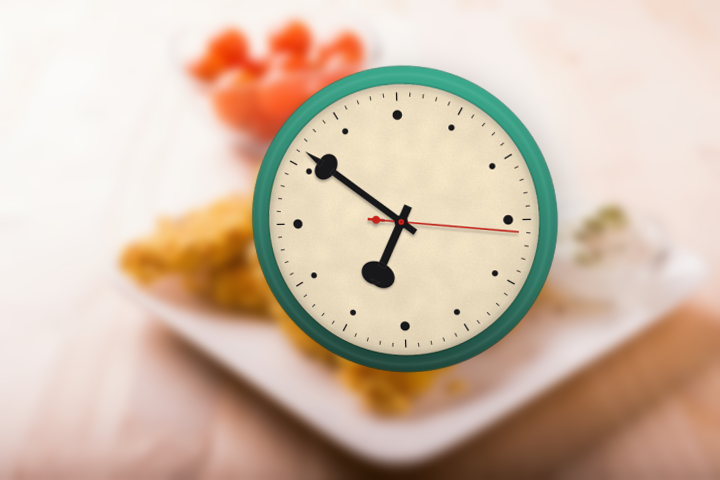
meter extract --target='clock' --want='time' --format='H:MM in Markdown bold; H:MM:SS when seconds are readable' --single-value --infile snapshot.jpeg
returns **6:51:16**
